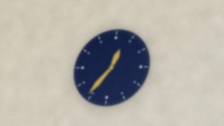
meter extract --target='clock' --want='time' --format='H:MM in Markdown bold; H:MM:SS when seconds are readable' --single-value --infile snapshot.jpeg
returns **12:36**
